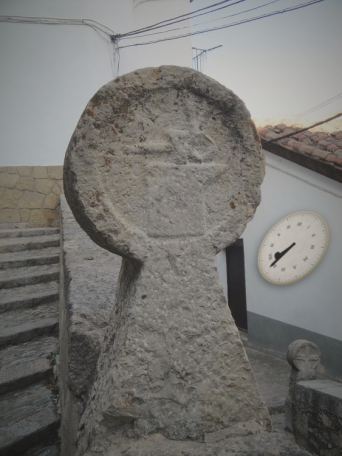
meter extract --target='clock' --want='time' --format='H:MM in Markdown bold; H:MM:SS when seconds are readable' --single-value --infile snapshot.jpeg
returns **7:36**
